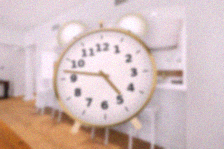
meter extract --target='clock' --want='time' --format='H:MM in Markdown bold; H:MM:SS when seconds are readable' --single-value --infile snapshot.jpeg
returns **4:47**
